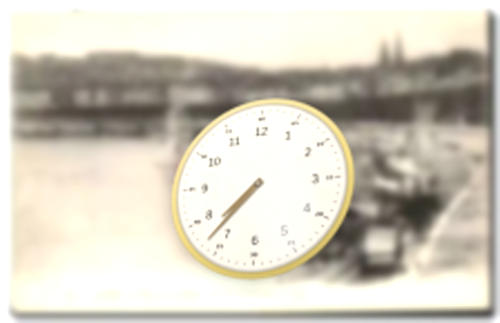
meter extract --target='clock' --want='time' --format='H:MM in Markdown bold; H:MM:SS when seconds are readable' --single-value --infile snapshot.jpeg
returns **7:37**
